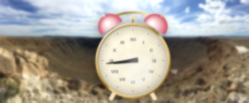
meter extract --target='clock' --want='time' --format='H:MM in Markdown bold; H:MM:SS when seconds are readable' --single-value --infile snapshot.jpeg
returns **8:44**
